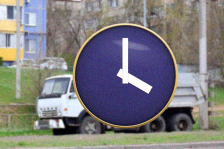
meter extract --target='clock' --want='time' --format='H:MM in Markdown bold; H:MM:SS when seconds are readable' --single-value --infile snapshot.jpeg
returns **4:00**
